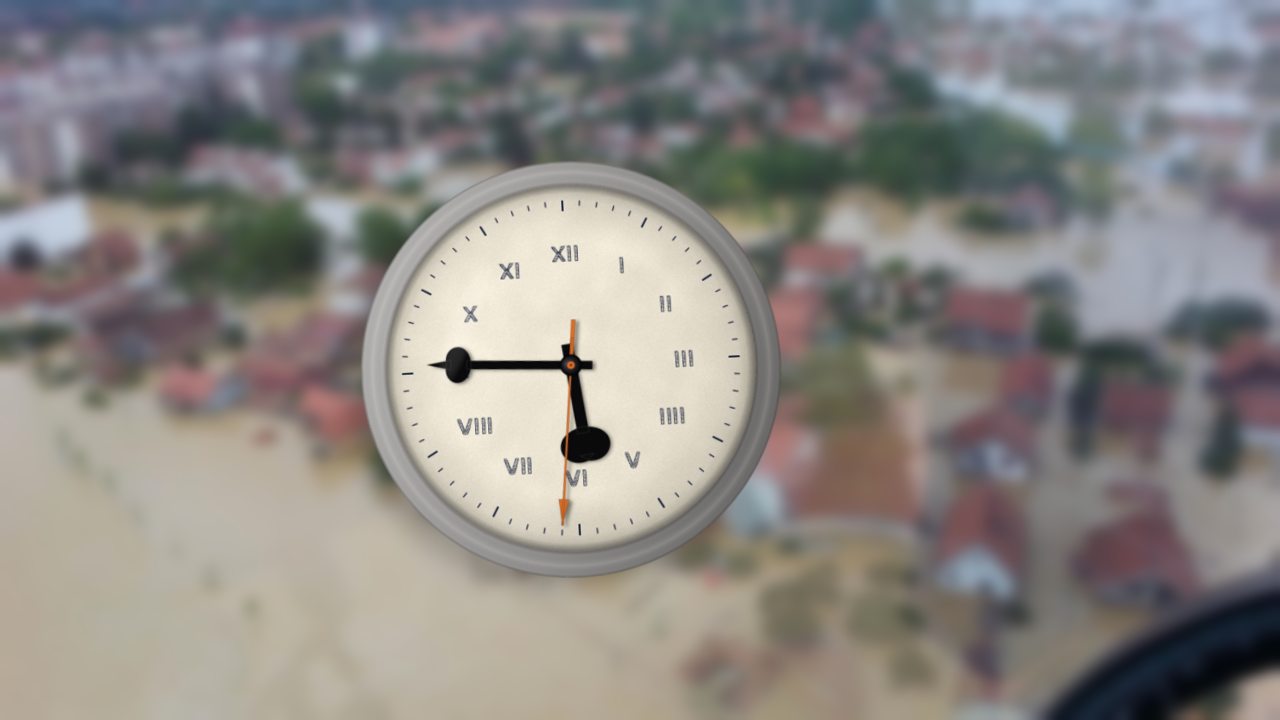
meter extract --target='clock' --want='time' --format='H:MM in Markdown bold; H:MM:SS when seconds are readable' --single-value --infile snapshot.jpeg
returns **5:45:31**
